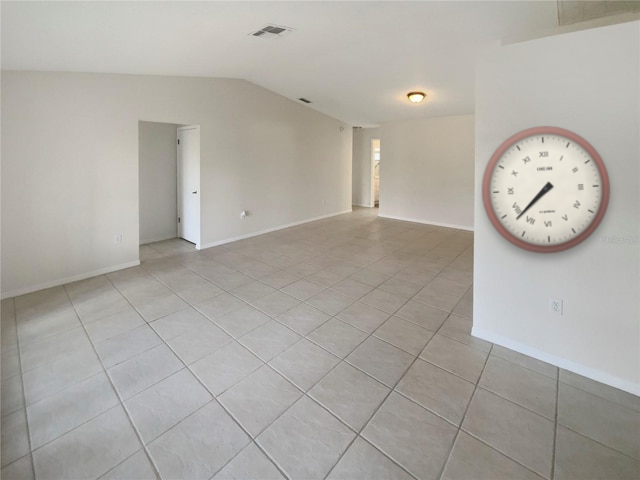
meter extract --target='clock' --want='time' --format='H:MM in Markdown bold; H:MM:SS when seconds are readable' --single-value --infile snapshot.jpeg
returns **7:38**
